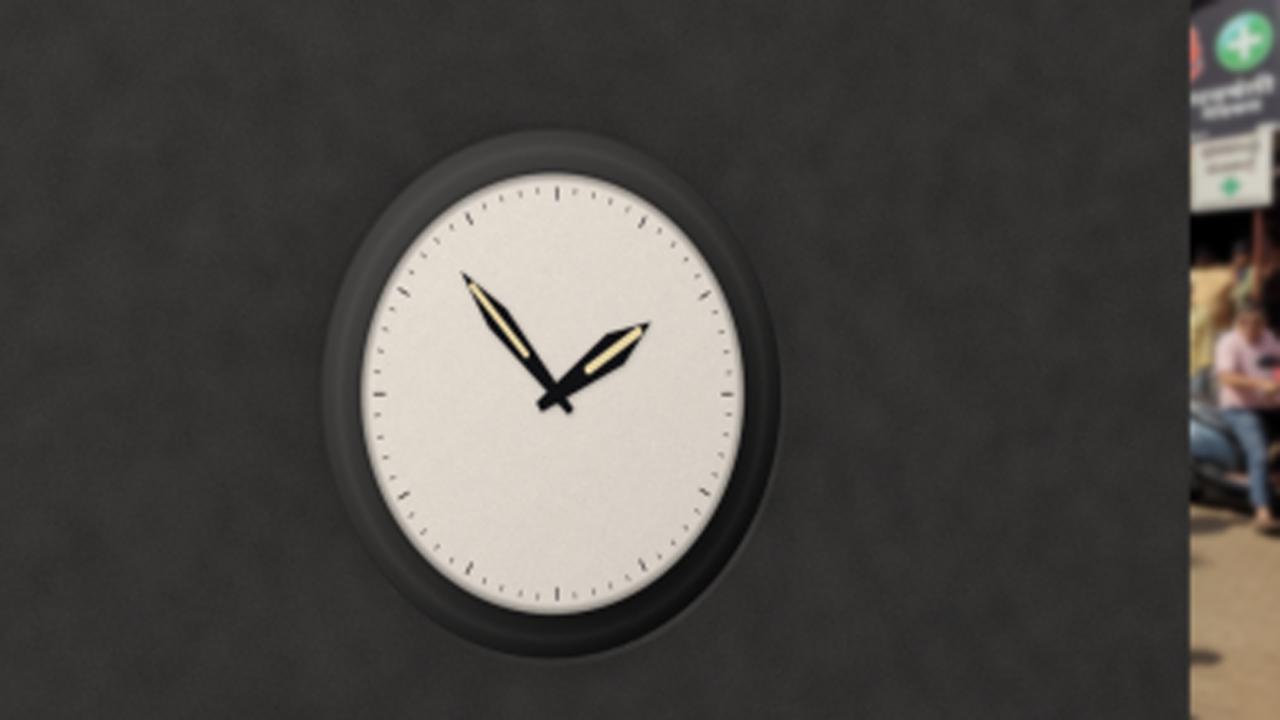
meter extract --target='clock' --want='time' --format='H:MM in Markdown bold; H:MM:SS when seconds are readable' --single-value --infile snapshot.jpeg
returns **1:53**
